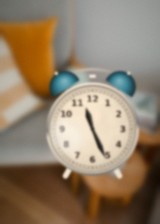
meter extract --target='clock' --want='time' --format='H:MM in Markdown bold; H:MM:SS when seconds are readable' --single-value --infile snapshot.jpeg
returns **11:26**
